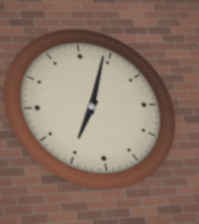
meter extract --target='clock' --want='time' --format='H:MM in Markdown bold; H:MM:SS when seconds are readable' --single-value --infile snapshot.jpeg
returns **7:04**
